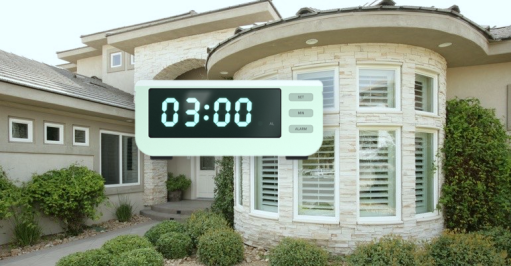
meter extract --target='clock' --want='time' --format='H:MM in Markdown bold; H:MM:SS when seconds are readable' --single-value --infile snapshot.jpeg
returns **3:00**
